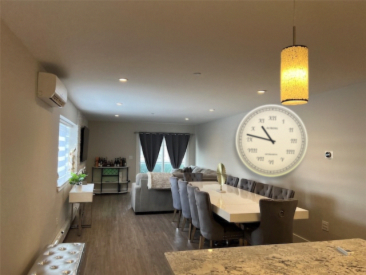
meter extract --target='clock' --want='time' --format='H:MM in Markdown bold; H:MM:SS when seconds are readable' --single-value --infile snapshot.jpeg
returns **10:47**
